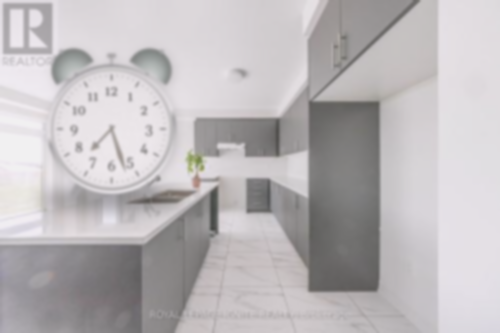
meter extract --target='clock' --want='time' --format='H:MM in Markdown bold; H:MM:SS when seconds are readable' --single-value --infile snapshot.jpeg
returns **7:27**
